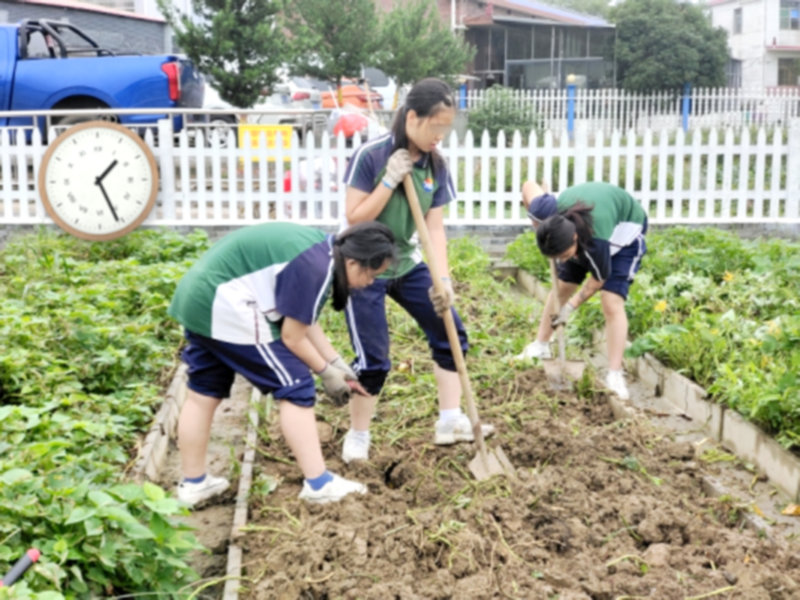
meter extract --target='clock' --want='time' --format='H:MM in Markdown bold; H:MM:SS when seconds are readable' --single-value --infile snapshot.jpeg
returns **1:26**
